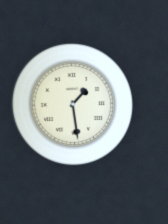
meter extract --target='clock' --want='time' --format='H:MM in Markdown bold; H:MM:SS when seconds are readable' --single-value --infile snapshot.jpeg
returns **1:29**
